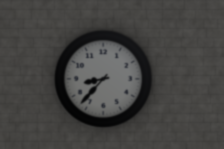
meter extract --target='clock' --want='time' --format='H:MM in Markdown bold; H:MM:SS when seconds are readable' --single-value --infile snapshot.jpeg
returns **8:37**
